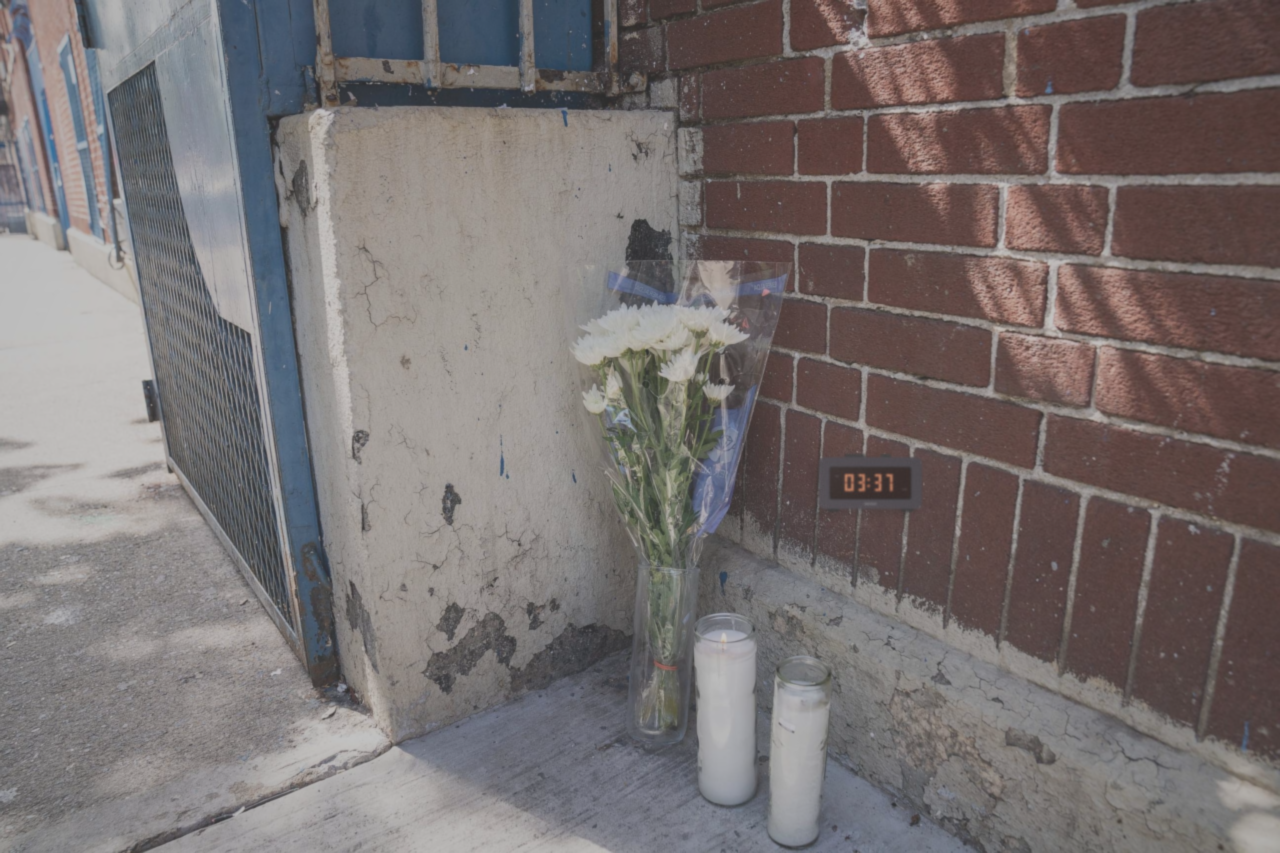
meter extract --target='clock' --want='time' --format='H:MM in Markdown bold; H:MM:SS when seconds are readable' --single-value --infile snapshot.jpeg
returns **3:37**
